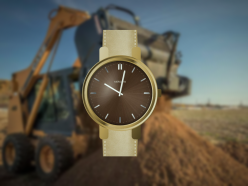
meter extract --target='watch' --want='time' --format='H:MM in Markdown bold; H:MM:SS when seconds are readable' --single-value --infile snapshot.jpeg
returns **10:02**
